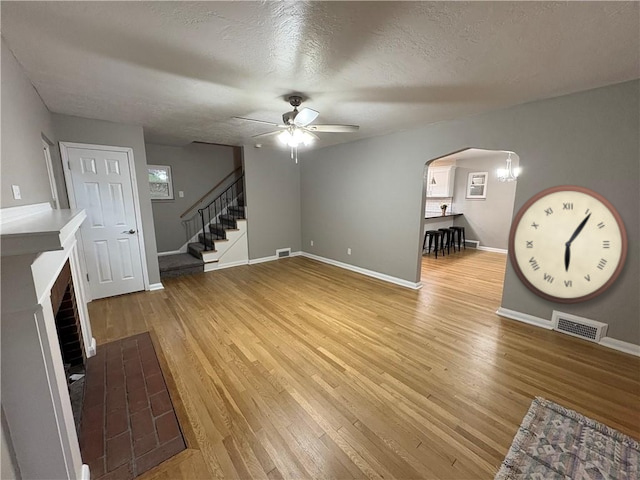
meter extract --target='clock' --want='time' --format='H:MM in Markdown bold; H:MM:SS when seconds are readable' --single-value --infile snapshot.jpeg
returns **6:06**
